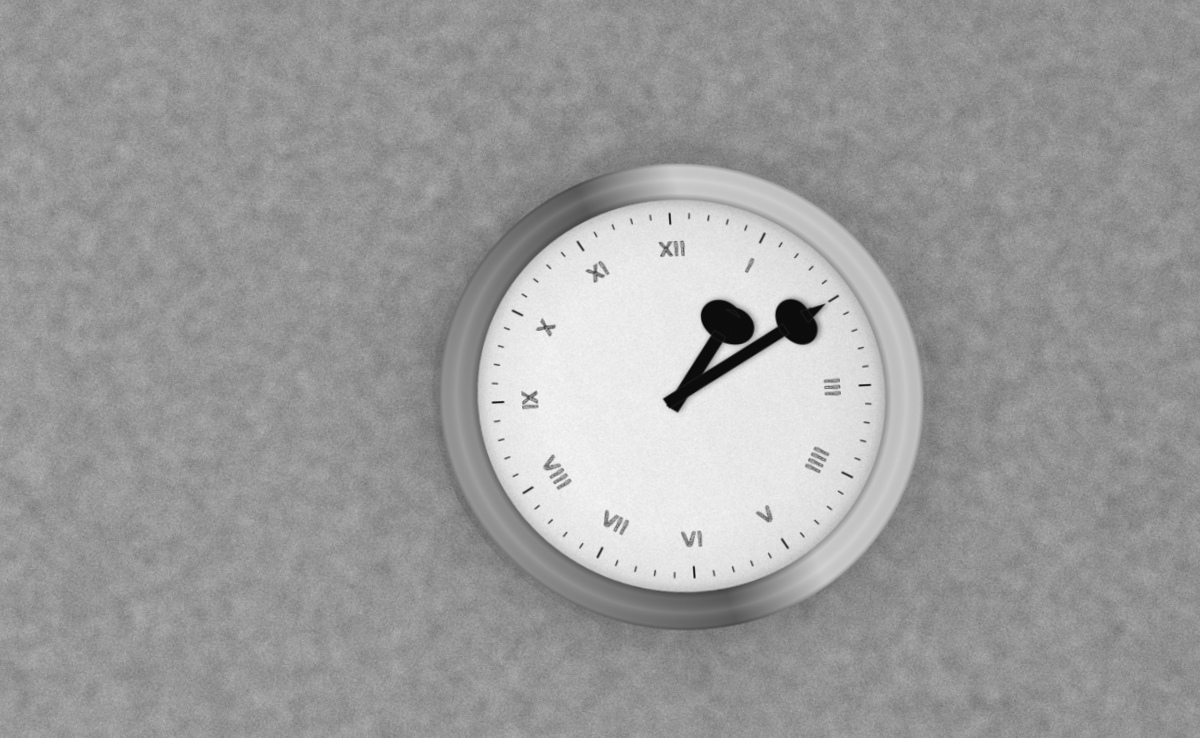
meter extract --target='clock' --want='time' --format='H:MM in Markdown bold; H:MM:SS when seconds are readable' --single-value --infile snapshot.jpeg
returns **1:10**
